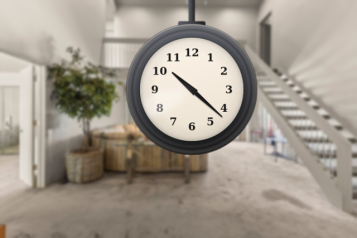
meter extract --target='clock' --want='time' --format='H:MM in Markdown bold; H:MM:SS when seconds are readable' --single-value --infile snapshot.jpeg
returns **10:22**
